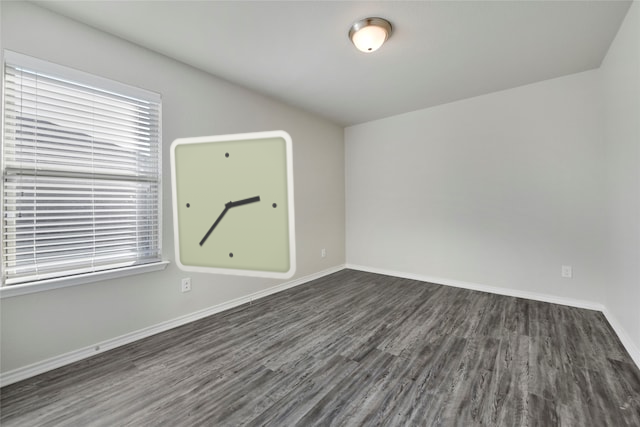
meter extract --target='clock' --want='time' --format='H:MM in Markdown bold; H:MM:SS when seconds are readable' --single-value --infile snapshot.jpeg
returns **2:37**
